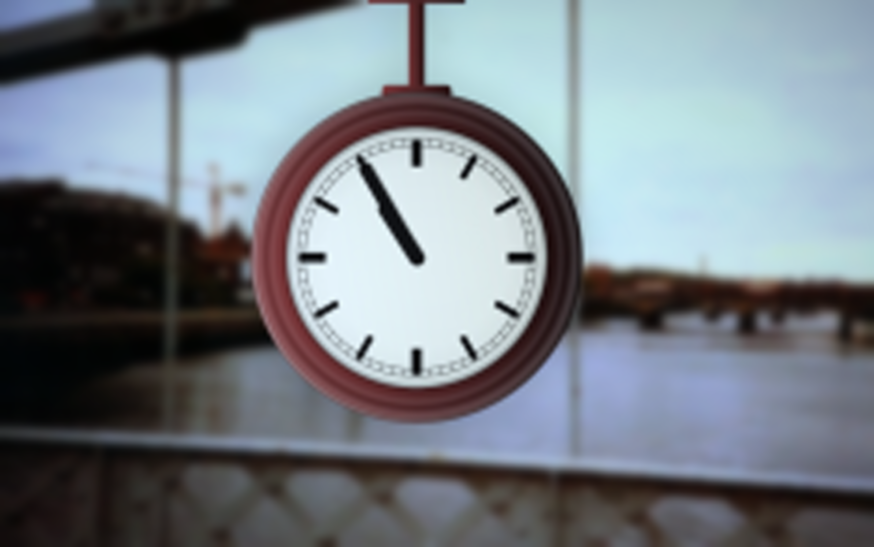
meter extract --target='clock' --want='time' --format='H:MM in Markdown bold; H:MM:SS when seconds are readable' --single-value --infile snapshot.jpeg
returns **10:55**
